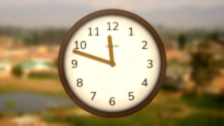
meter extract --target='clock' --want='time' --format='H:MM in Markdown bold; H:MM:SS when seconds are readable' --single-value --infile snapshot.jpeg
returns **11:48**
